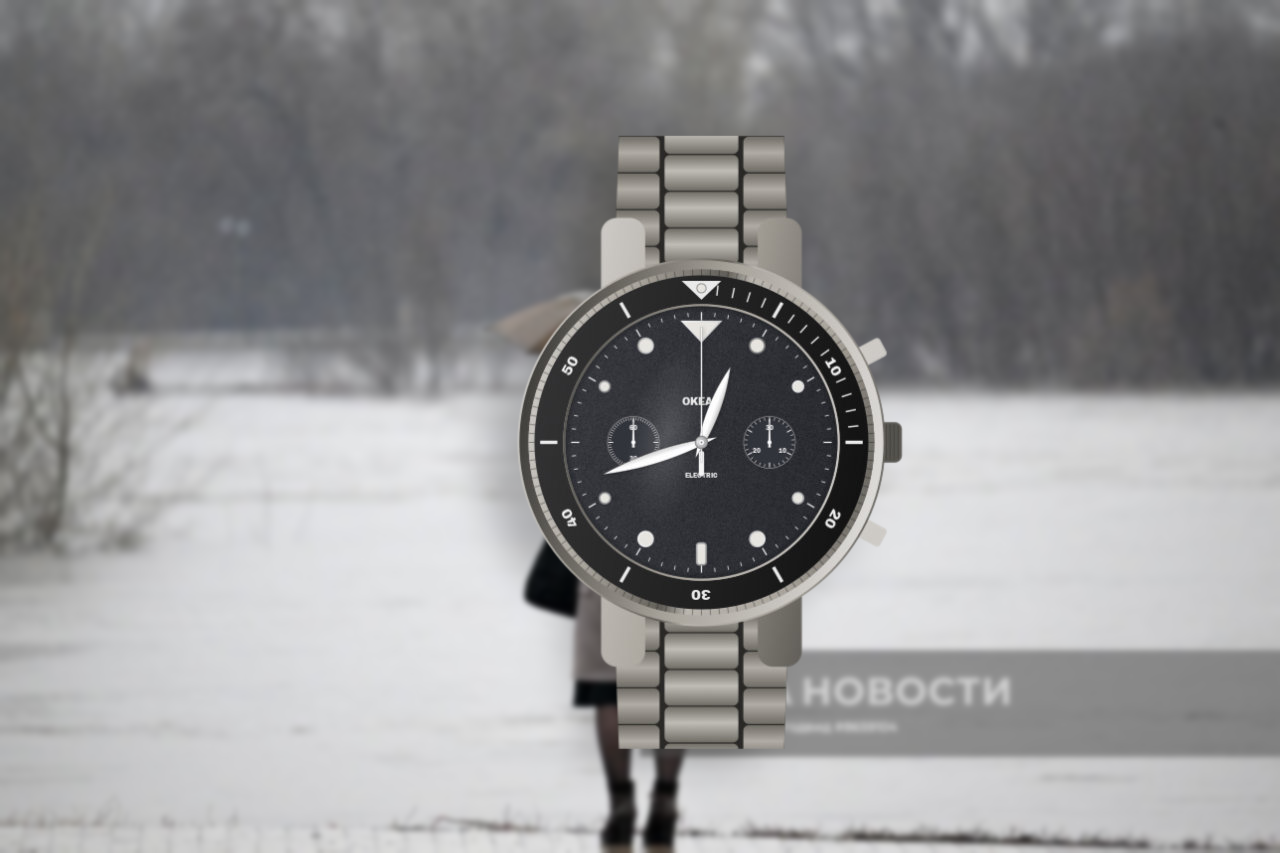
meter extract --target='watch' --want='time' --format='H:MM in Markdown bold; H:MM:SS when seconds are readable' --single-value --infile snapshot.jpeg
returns **12:42**
